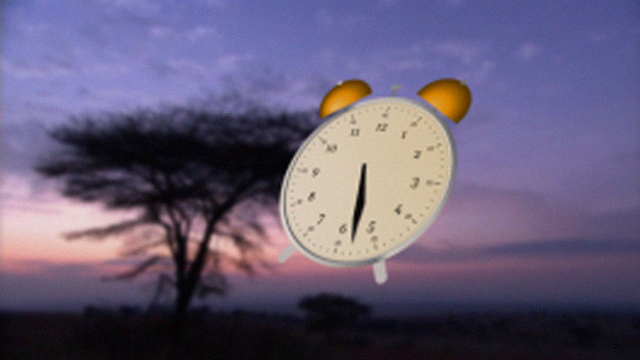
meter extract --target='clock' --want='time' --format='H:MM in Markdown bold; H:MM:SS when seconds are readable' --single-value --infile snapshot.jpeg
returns **5:28**
